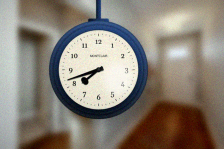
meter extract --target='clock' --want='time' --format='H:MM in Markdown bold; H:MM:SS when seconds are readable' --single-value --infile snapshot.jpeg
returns **7:42**
